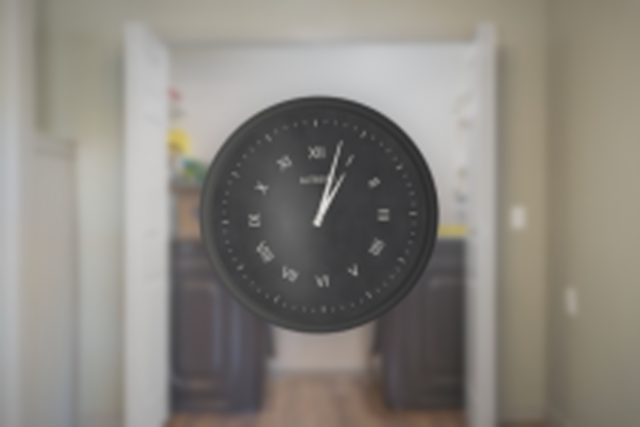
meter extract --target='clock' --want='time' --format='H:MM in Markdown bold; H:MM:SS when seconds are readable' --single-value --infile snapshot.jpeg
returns **1:03**
